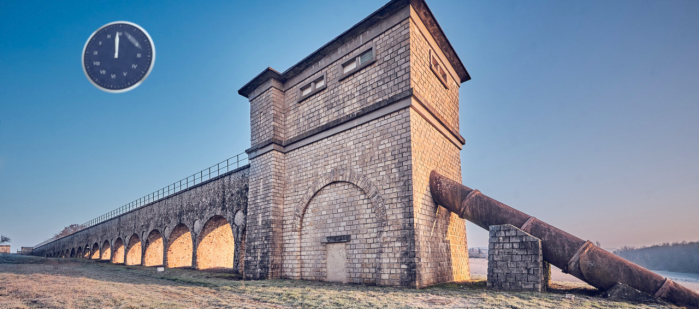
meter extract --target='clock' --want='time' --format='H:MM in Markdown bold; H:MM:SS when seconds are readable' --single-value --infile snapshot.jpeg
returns **11:59**
